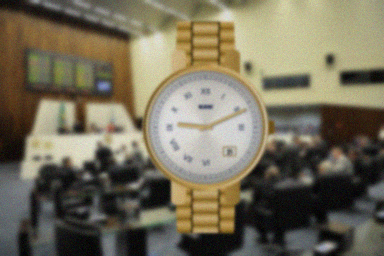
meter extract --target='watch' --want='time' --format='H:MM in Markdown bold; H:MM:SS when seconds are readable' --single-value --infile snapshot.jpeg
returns **9:11**
